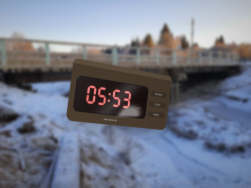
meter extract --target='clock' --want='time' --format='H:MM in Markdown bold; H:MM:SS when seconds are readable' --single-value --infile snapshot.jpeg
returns **5:53**
